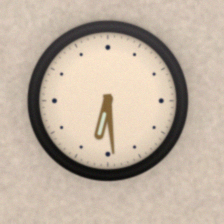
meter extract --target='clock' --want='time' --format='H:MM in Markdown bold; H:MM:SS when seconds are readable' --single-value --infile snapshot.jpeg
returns **6:29**
